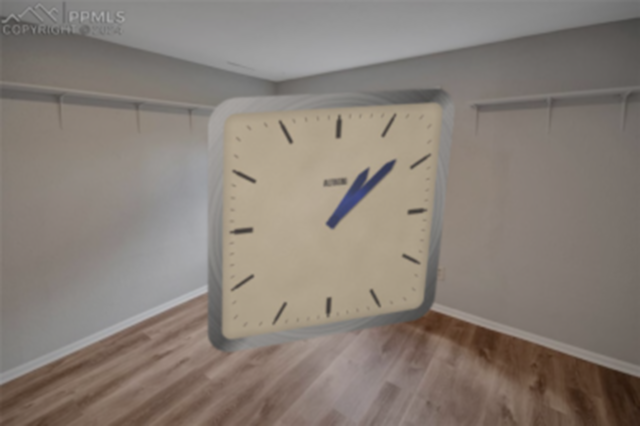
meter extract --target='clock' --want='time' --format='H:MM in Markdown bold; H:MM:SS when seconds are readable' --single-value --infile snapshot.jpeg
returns **1:08**
